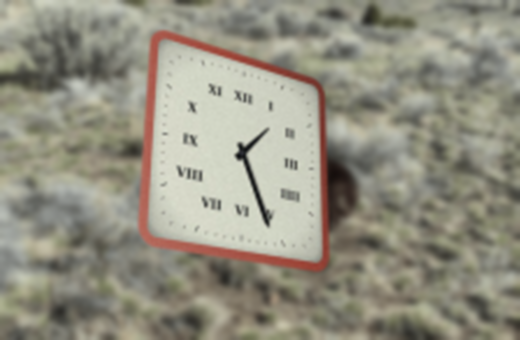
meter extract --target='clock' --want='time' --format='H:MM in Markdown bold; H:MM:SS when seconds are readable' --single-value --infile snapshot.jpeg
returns **1:26**
